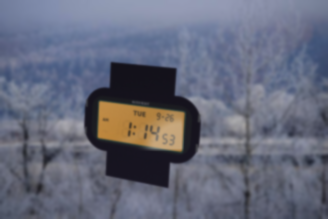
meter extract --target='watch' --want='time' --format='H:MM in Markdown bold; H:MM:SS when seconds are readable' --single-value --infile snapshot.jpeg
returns **1:14**
